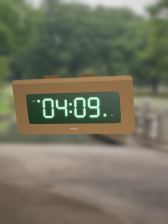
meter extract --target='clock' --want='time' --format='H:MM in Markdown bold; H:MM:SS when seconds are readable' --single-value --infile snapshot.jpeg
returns **4:09**
